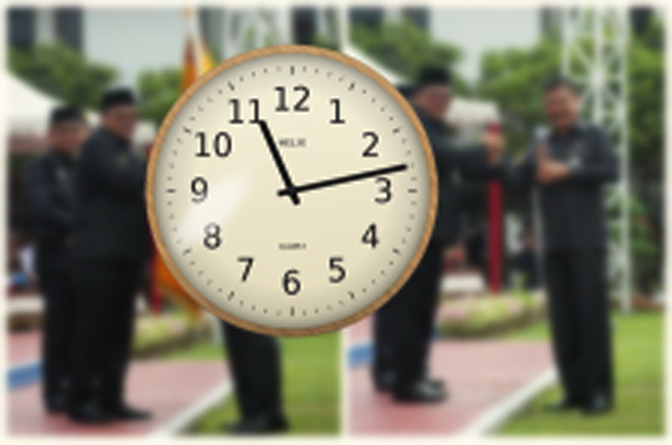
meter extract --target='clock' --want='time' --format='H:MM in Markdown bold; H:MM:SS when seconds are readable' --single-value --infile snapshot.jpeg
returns **11:13**
